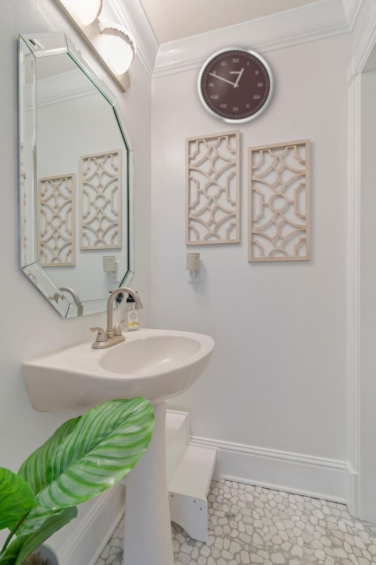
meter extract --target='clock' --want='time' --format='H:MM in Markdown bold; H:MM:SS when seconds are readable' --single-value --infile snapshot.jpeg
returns **12:49**
